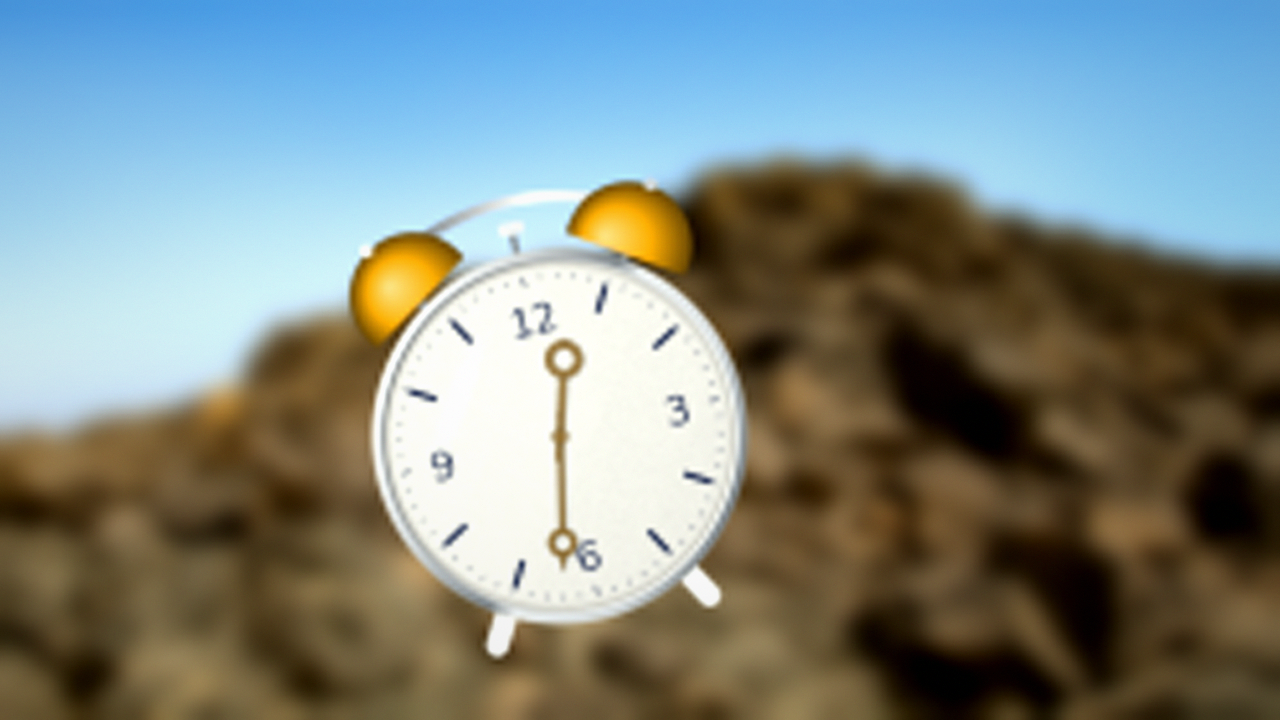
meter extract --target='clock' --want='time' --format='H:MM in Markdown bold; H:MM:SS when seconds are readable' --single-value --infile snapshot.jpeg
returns **12:32**
